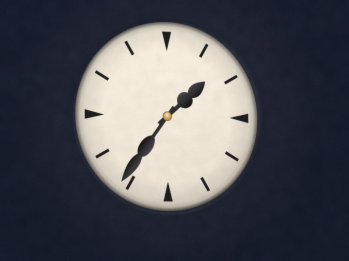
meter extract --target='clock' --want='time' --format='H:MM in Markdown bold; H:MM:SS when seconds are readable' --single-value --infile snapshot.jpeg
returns **1:36**
